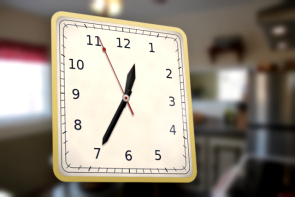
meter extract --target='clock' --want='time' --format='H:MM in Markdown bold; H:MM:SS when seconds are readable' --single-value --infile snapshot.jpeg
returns **12:34:56**
